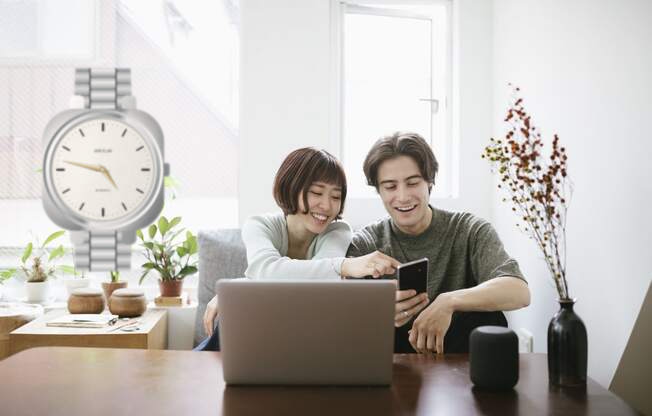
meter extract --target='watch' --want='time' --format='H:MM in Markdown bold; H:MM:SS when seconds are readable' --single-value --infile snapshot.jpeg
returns **4:47**
